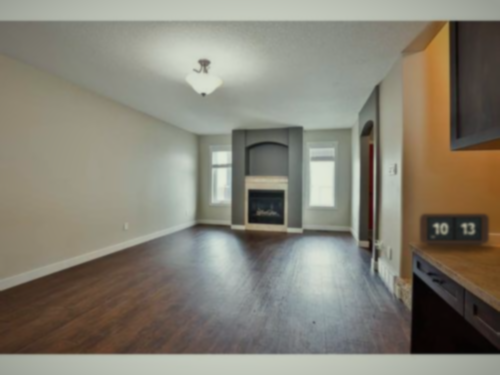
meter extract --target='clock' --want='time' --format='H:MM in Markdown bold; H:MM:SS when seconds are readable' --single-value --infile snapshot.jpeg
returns **10:13**
